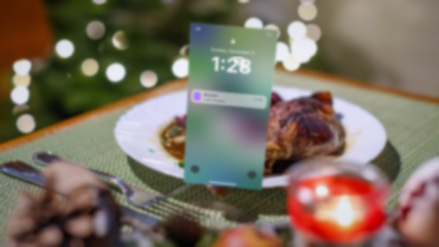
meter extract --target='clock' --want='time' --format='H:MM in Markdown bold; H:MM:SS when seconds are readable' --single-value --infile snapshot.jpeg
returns **1:28**
